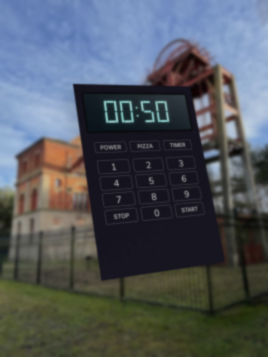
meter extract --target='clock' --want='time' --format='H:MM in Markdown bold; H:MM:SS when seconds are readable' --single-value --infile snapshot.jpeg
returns **0:50**
